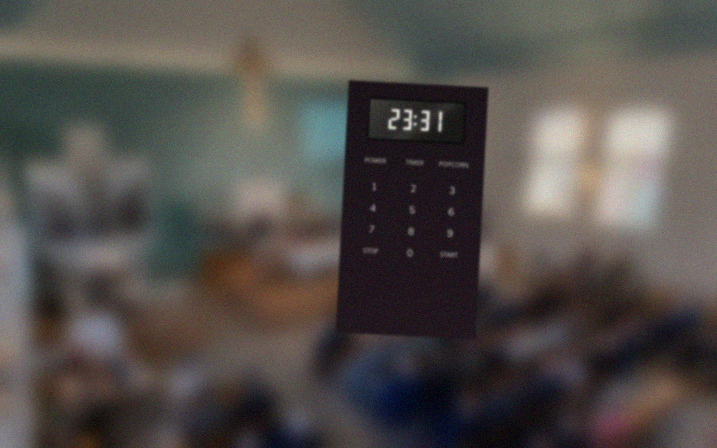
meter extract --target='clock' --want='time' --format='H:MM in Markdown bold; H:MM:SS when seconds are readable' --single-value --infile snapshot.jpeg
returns **23:31**
